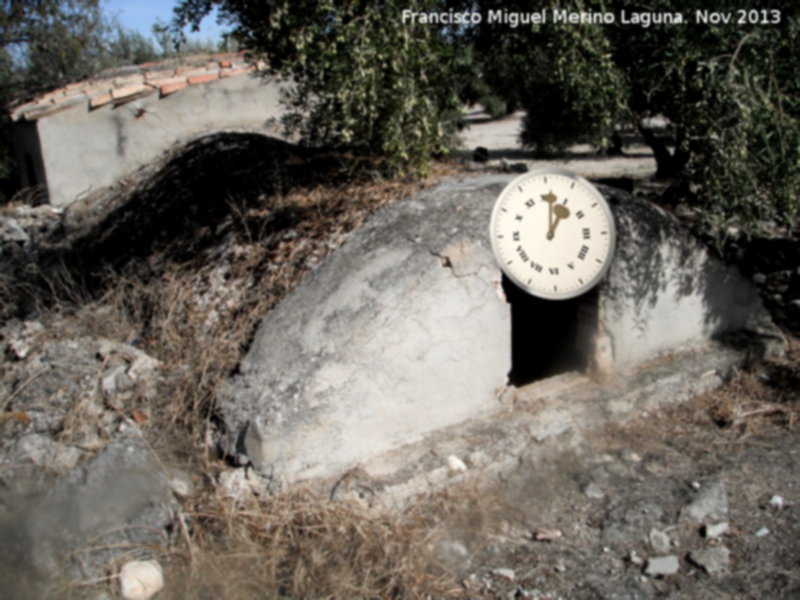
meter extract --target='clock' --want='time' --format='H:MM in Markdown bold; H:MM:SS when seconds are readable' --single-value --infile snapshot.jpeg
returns **1:01**
